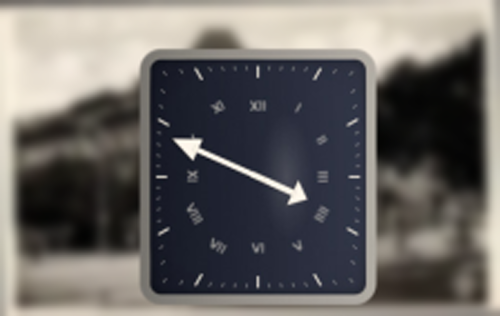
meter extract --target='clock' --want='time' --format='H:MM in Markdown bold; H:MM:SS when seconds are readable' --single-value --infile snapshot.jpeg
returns **3:49**
